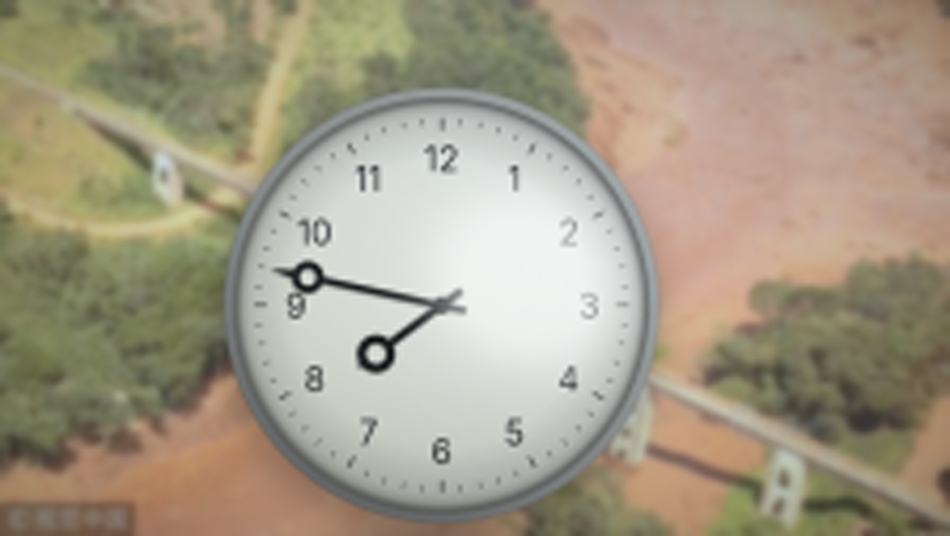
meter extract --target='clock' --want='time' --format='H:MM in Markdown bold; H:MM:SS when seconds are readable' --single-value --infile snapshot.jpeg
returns **7:47**
